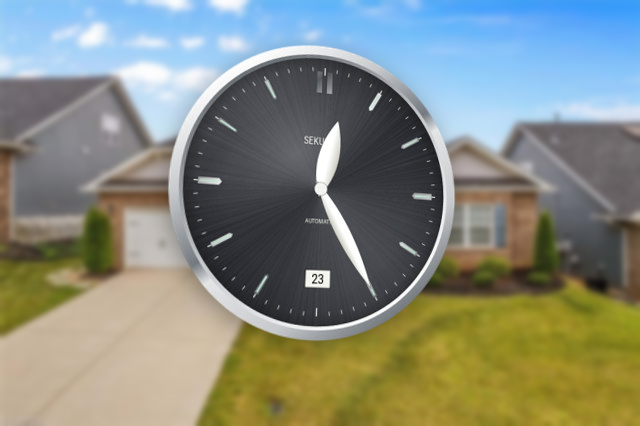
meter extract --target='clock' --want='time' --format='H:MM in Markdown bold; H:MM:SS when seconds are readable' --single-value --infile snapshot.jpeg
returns **12:25**
